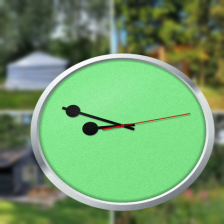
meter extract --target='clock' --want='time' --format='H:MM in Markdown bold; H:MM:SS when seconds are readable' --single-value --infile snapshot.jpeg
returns **8:48:13**
